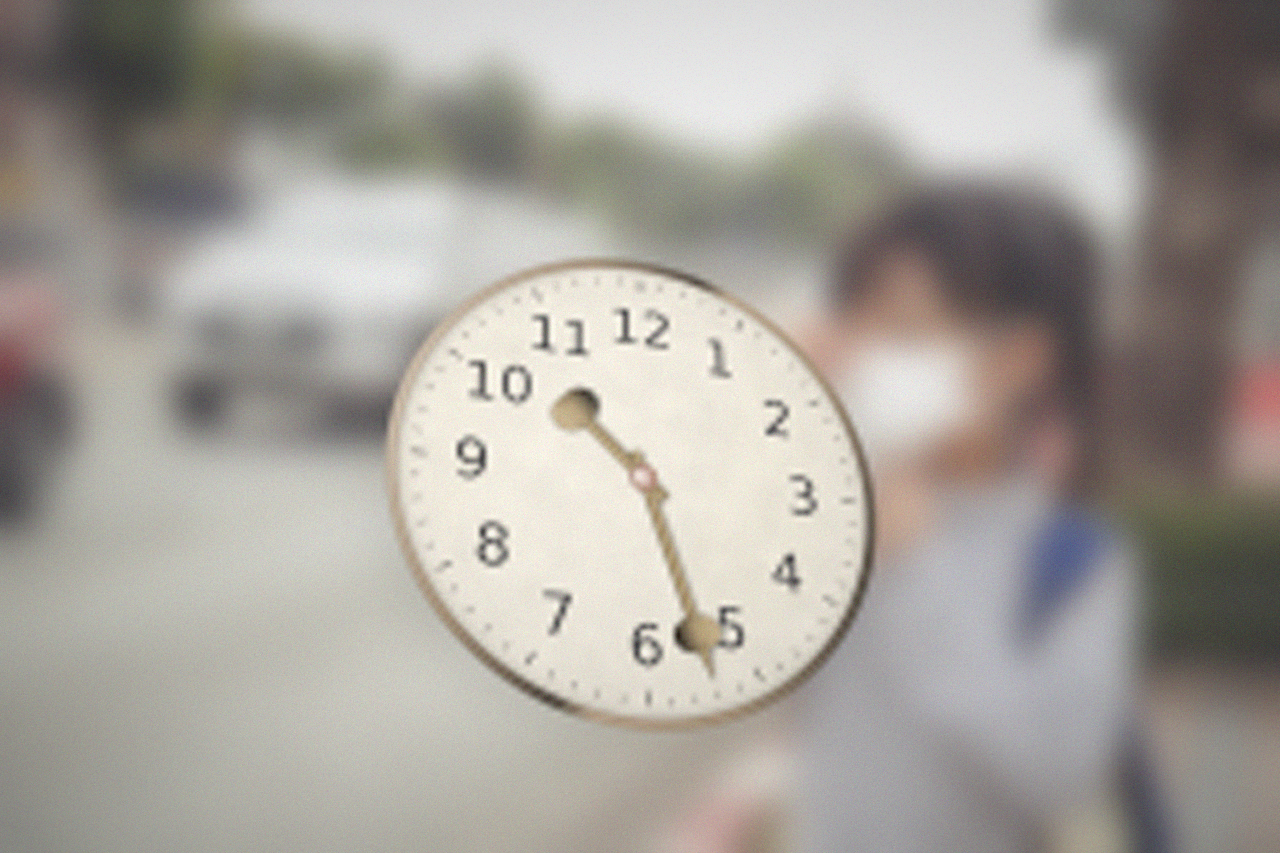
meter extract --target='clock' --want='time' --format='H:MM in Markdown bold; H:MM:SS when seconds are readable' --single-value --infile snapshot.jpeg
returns **10:27**
